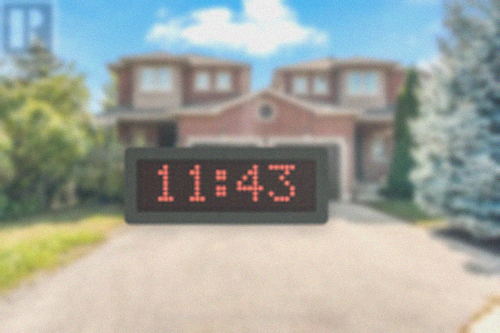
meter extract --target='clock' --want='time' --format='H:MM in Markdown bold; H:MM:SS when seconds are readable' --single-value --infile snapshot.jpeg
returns **11:43**
